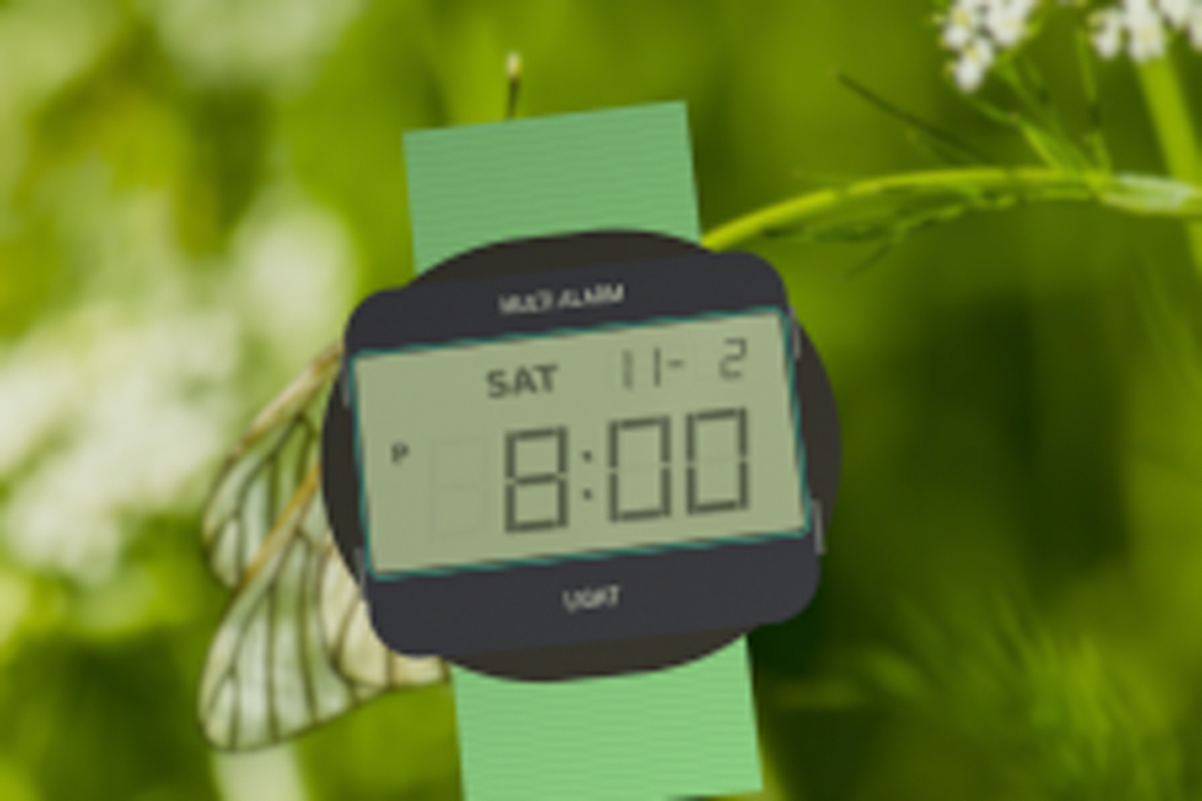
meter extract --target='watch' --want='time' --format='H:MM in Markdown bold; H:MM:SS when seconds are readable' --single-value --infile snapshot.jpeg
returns **8:00**
